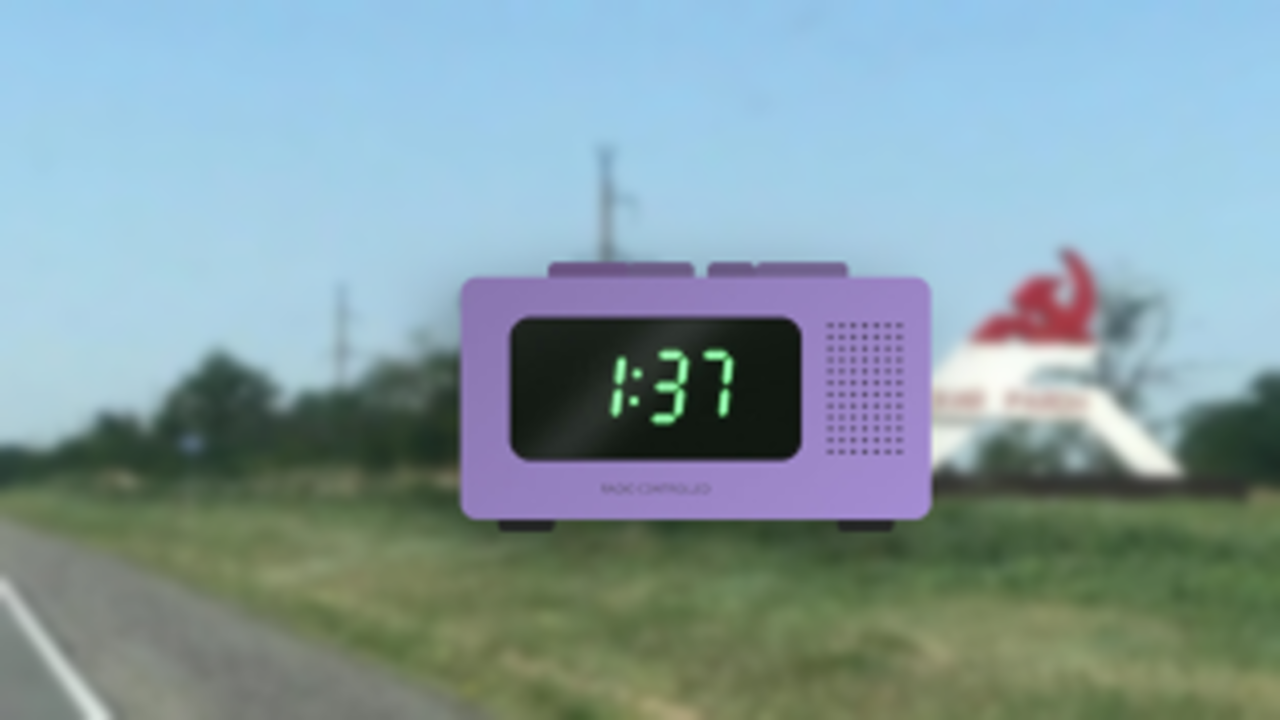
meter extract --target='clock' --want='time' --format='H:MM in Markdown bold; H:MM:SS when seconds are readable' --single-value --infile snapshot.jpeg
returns **1:37**
